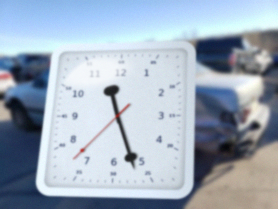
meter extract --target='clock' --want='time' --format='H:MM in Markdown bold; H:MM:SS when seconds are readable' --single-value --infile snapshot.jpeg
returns **11:26:37**
